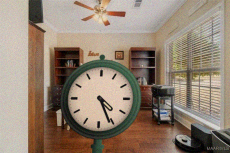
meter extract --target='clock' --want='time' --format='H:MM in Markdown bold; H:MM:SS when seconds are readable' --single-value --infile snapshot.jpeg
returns **4:26**
